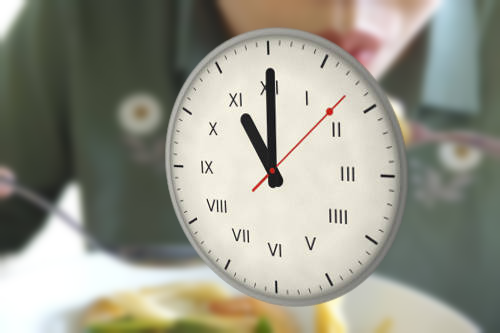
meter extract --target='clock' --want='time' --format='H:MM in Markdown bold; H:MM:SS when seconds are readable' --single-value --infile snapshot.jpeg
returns **11:00:08**
